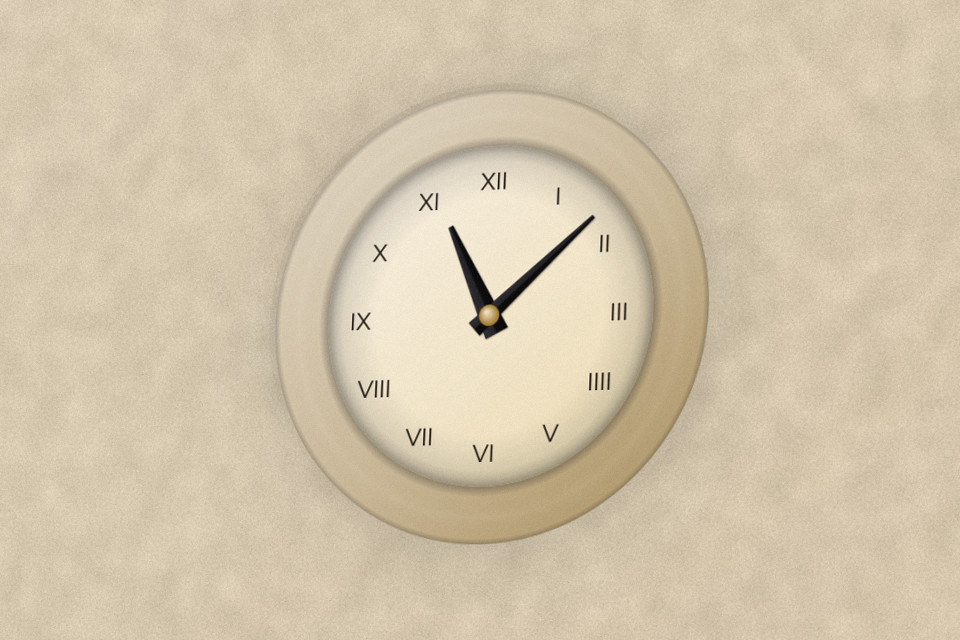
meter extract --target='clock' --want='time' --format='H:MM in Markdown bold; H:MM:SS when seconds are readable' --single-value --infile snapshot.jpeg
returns **11:08**
